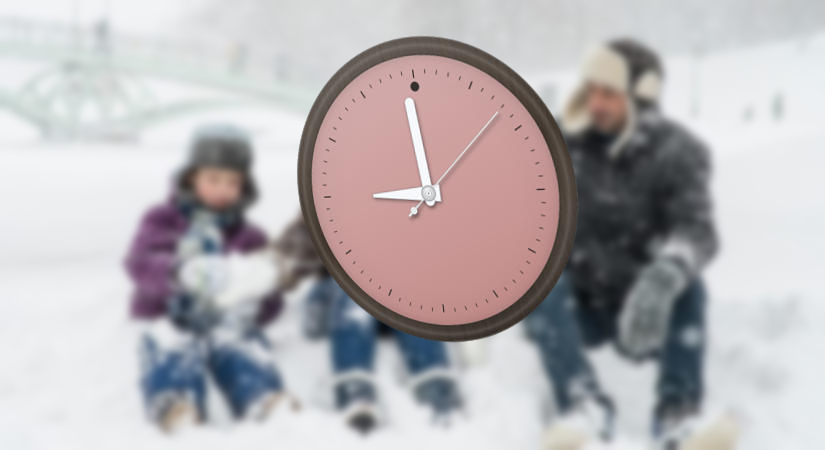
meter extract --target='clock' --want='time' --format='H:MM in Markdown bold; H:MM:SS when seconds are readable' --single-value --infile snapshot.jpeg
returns **8:59:08**
